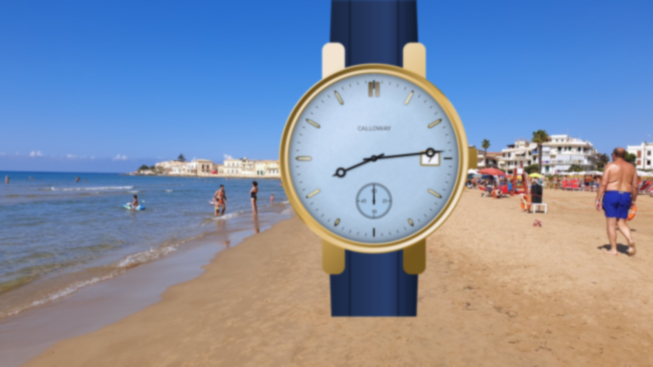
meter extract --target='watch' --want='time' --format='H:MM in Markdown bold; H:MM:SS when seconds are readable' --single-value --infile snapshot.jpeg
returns **8:14**
